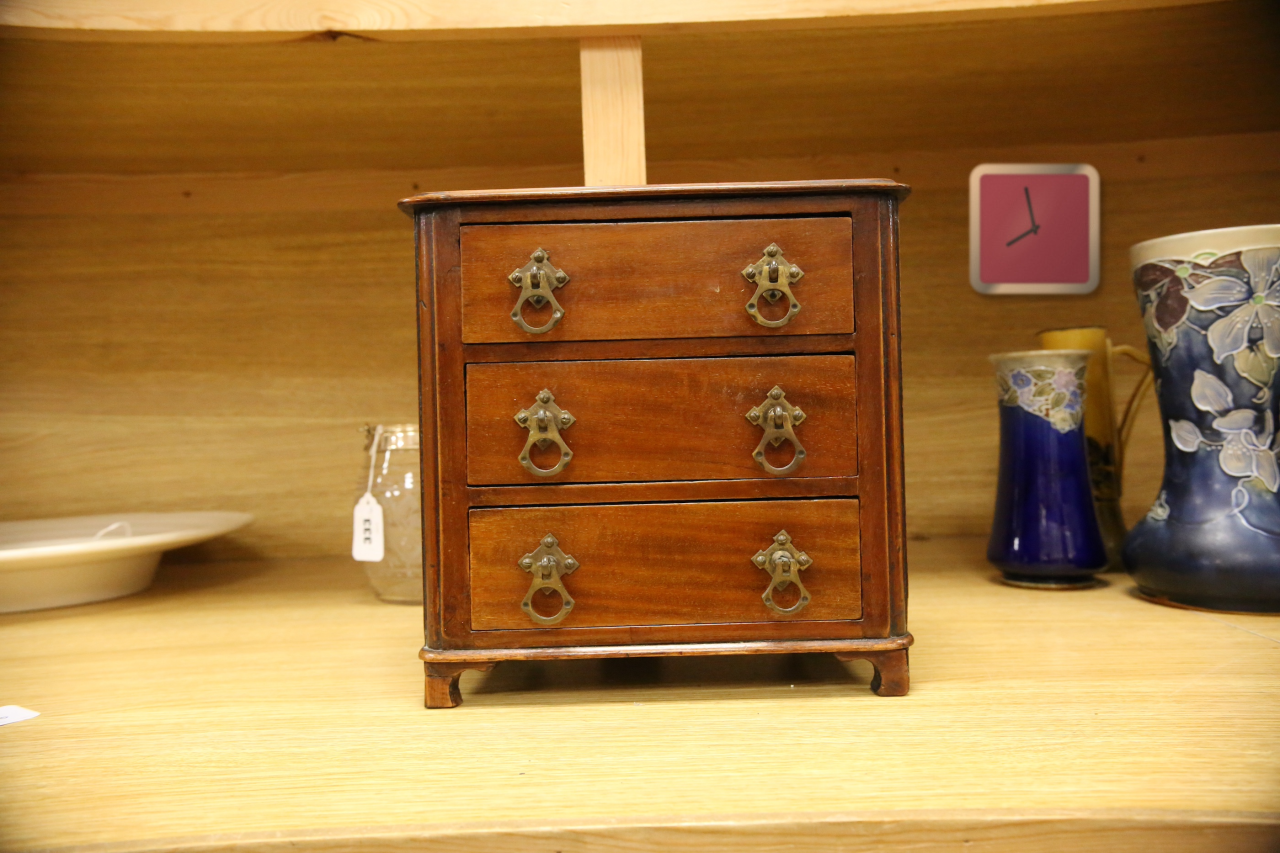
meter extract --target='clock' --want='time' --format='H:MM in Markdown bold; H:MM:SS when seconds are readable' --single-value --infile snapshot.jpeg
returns **7:58**
